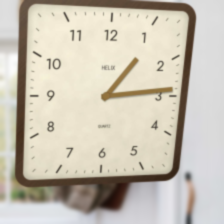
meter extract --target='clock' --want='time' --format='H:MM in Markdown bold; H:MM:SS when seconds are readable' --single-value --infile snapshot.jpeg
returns **1:14**
